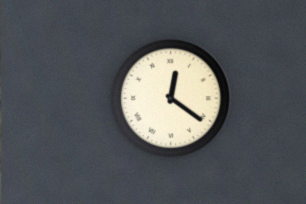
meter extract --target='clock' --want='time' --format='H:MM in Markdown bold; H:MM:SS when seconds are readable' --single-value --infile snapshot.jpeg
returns **12:21**
